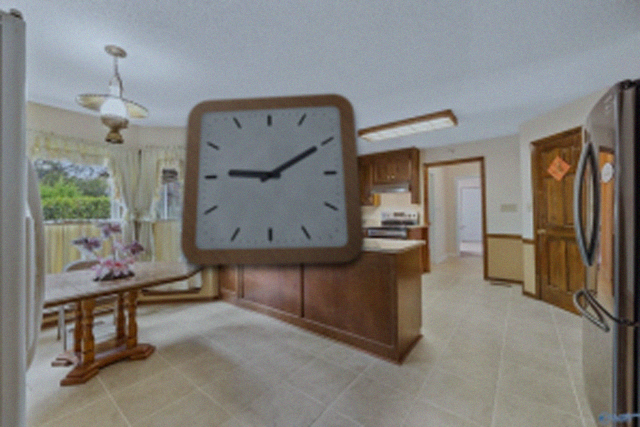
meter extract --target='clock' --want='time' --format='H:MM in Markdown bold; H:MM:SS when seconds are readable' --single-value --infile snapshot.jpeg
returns **9:10**
